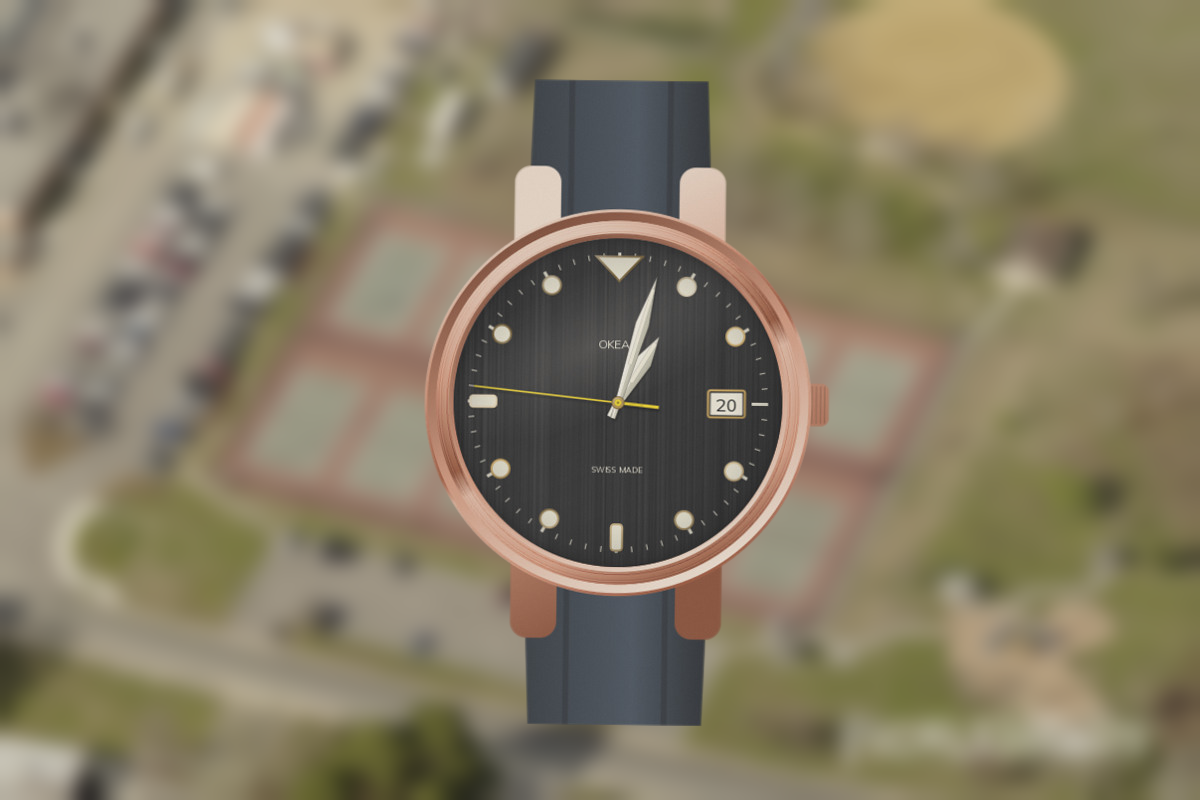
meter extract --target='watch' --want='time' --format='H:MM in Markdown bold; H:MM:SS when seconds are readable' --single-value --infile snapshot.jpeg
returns **1:02:46**
